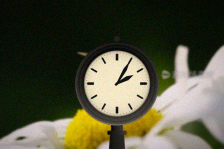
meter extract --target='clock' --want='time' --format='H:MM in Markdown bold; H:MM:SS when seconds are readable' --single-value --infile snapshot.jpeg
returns **2:05**
